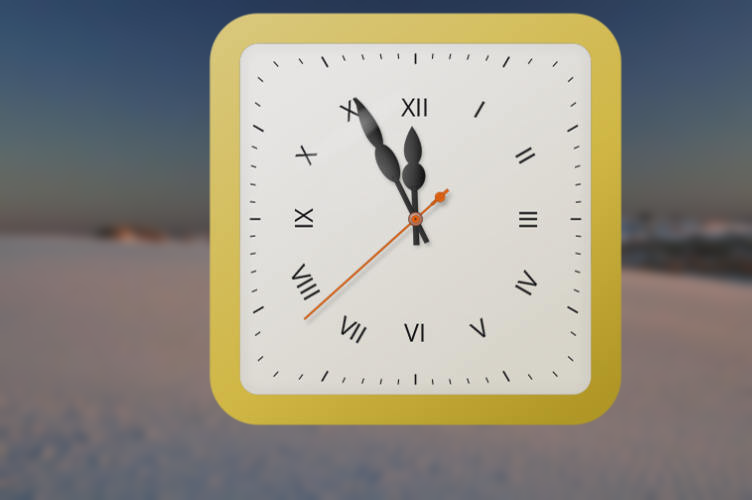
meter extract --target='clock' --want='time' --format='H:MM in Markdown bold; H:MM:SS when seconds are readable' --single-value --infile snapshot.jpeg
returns **11:55:38**
